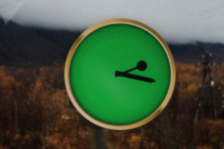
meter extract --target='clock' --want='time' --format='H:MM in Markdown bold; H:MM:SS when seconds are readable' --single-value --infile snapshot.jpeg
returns **2:17**
